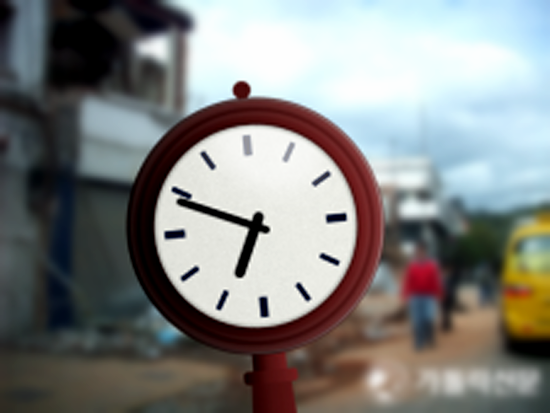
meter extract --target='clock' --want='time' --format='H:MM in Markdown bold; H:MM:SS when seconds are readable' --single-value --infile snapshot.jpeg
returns **6:49**
